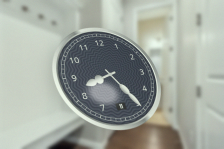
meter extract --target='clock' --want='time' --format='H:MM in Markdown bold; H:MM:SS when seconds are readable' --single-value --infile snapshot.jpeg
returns **8:25**
